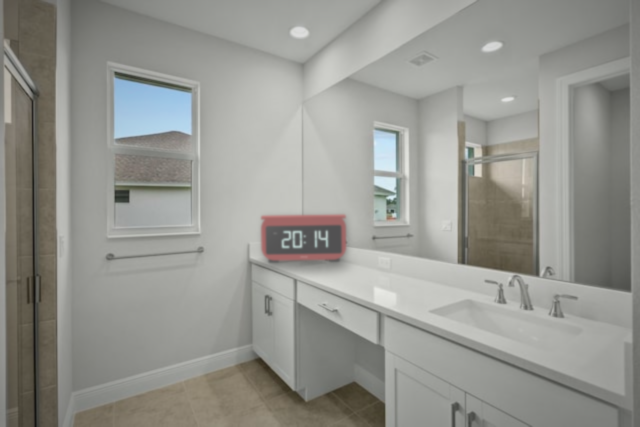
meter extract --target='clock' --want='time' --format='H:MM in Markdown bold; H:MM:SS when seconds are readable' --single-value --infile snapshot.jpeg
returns **20:14**
